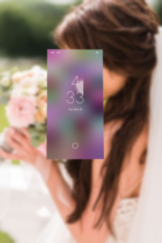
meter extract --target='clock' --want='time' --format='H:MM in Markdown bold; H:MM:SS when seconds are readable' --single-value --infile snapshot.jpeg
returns **4:33**
